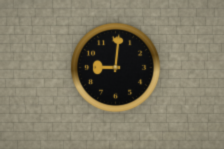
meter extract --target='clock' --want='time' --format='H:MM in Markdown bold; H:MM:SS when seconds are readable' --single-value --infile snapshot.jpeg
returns **9:01**
